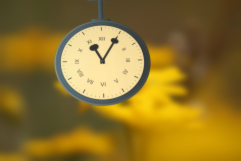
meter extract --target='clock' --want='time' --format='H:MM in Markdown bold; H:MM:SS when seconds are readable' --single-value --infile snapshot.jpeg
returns **11:05**
